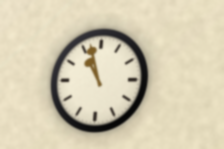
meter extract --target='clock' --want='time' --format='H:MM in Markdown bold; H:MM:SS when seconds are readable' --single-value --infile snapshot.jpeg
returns **10:57**
